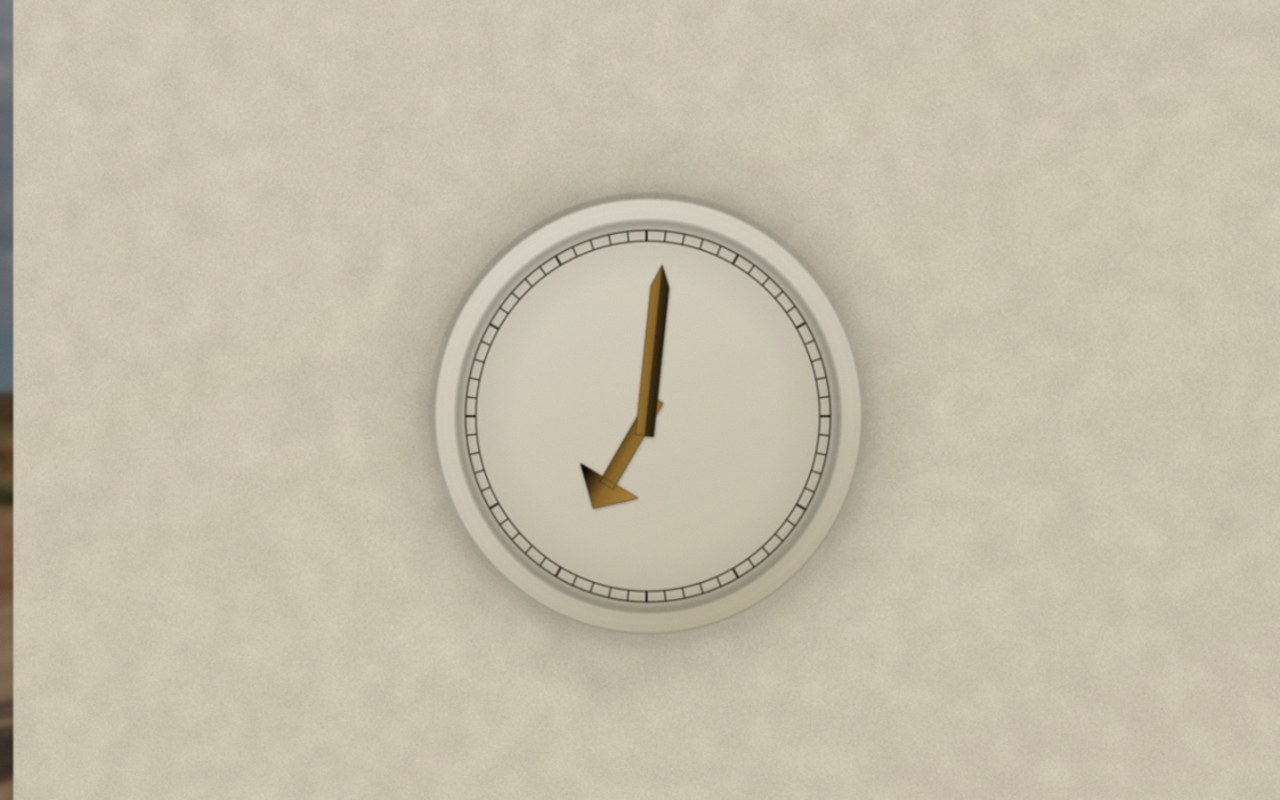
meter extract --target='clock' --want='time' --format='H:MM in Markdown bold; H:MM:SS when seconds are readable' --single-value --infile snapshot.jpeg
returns **7:01**
